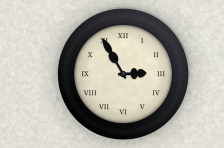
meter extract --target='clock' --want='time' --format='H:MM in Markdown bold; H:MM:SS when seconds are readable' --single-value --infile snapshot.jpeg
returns **2:55**
